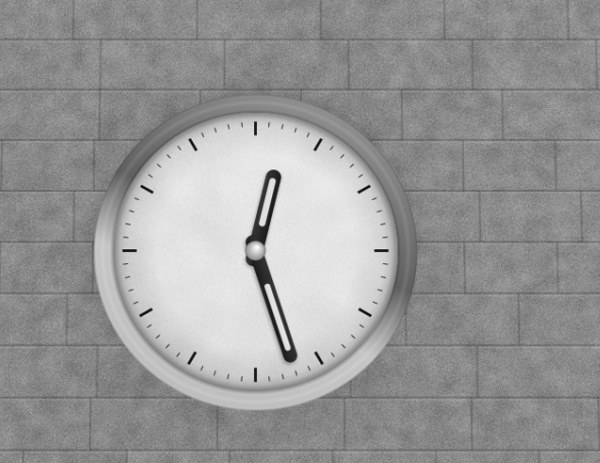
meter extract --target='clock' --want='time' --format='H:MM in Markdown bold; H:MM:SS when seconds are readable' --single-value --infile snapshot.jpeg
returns **12:27**
